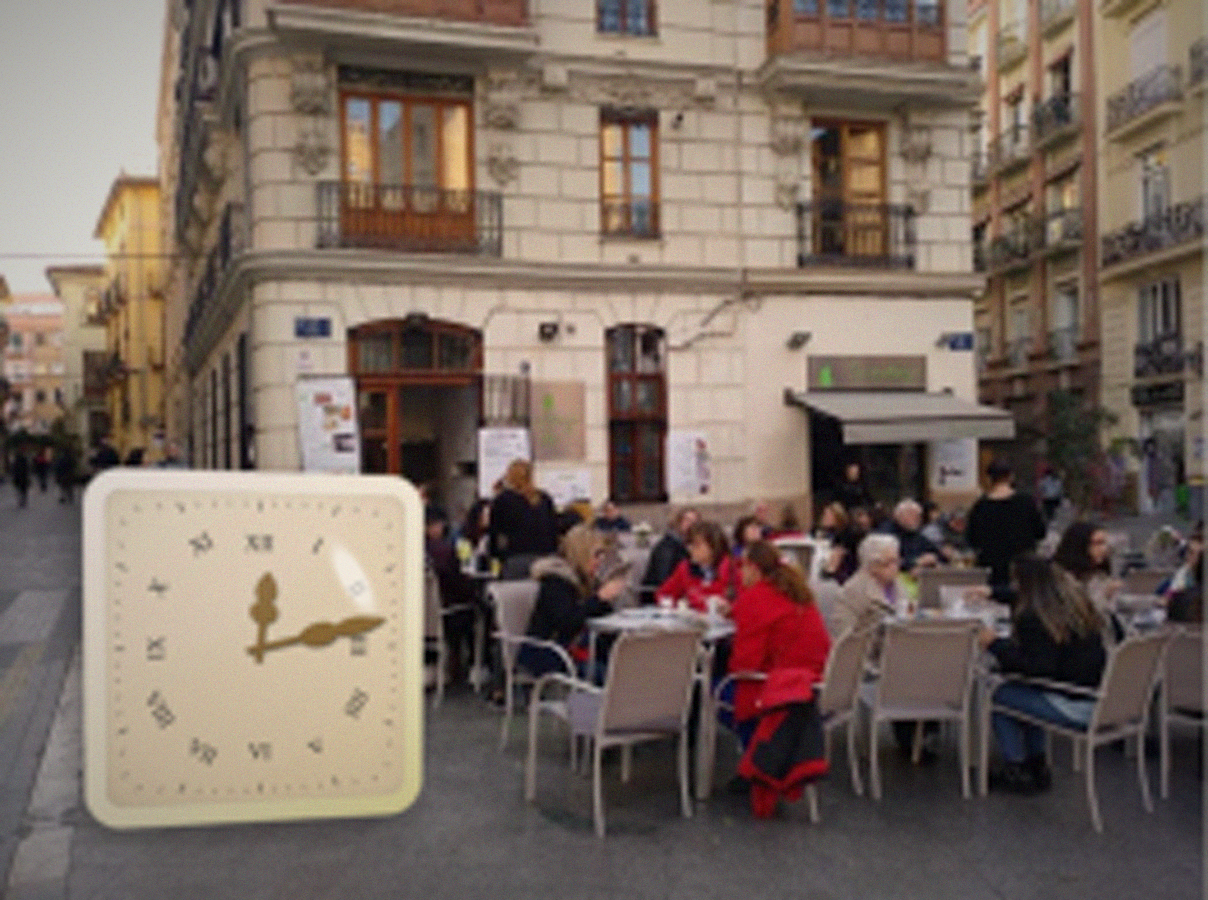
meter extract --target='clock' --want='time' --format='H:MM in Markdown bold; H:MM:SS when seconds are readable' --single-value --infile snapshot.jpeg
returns **12:13**
